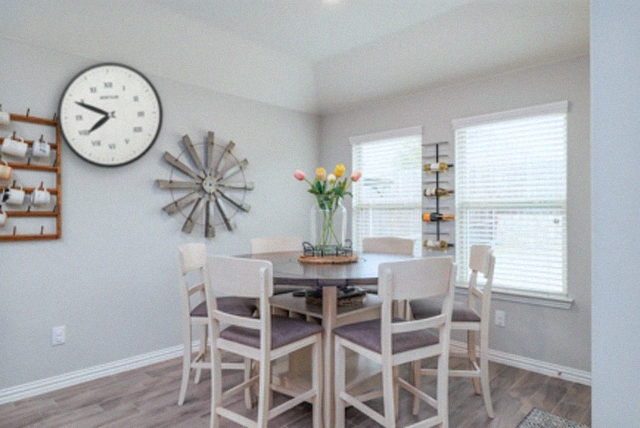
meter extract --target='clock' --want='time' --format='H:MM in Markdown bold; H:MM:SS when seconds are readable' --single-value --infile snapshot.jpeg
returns **7:49**
